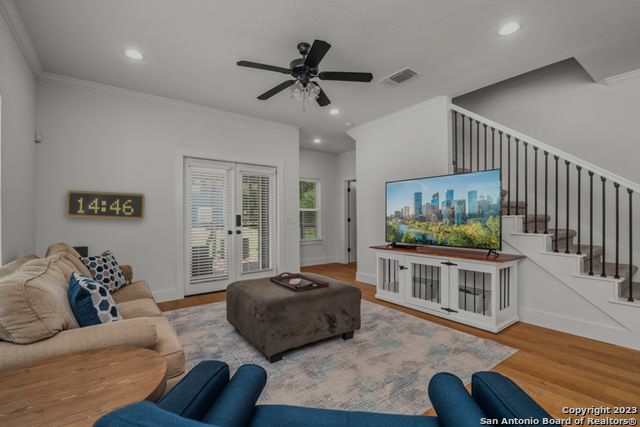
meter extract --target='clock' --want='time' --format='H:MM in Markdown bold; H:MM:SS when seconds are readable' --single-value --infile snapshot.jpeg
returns **14:46**
